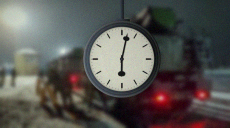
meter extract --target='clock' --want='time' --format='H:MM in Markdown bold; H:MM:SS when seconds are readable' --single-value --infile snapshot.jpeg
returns **6:02**
